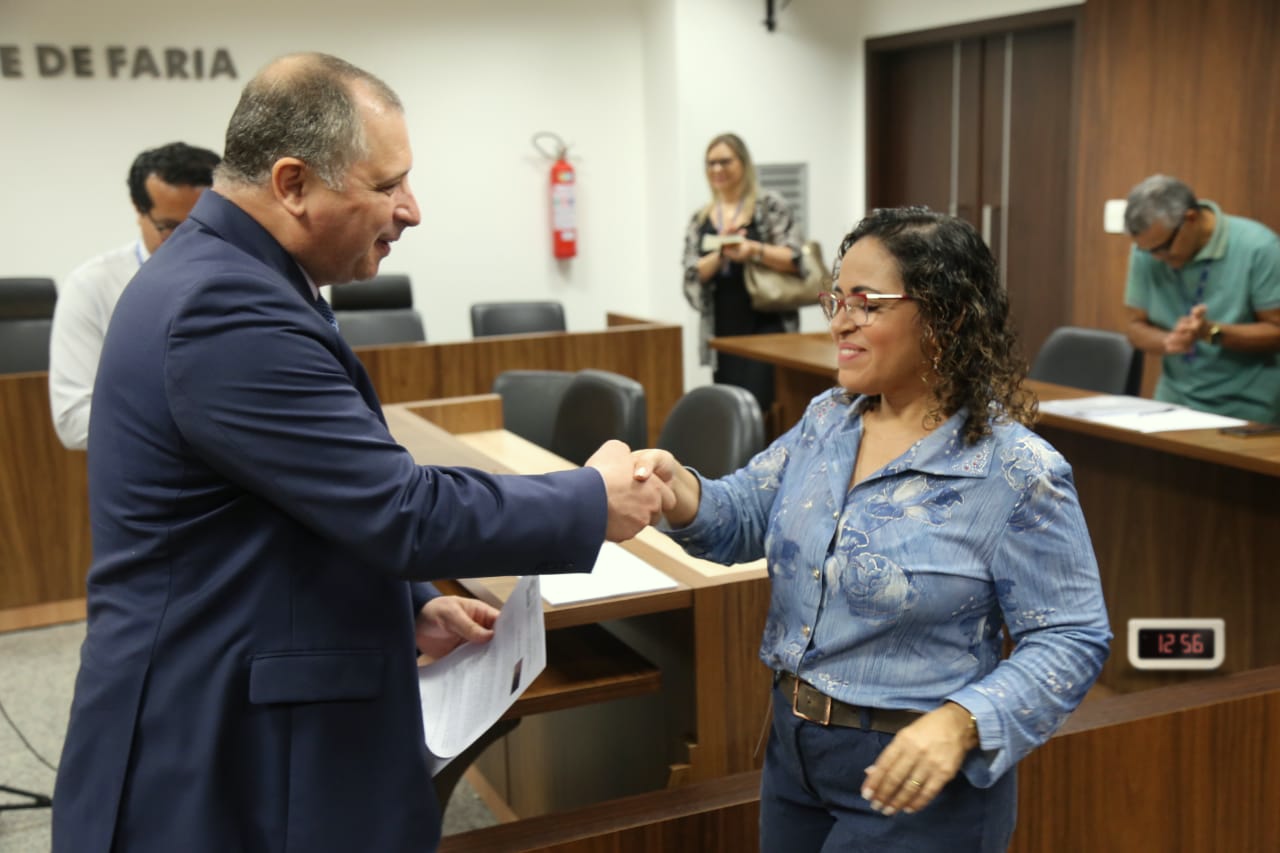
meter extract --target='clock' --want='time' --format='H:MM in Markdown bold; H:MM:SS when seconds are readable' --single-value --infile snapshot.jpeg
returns **12:56**
